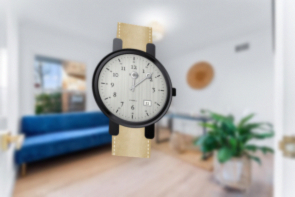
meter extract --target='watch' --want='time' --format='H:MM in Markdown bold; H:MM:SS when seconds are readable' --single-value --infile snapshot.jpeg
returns **12:08**
